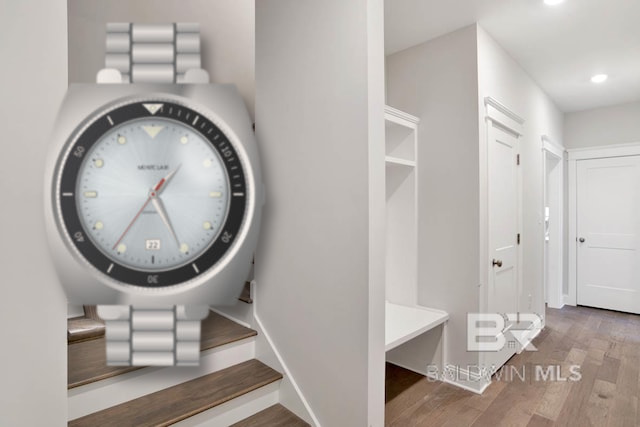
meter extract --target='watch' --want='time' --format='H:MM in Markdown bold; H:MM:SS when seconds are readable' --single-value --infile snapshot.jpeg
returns **1:25:36**
